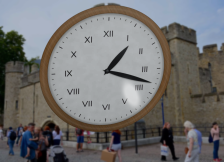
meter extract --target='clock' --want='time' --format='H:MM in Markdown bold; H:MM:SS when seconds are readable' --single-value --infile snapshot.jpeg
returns **1:18**
